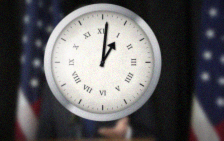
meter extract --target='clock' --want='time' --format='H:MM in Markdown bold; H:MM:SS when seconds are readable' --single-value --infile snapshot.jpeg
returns **1:01**
